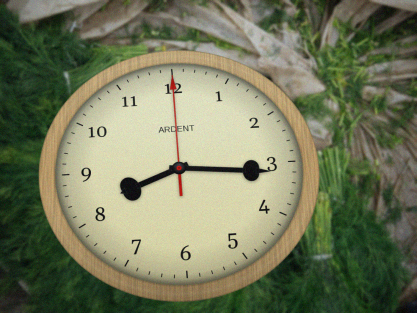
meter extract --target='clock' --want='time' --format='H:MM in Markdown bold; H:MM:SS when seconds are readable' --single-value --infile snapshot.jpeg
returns **8:16:00**
